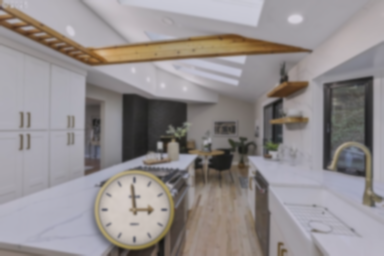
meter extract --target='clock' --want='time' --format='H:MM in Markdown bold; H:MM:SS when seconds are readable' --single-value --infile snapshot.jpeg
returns **2:59**
